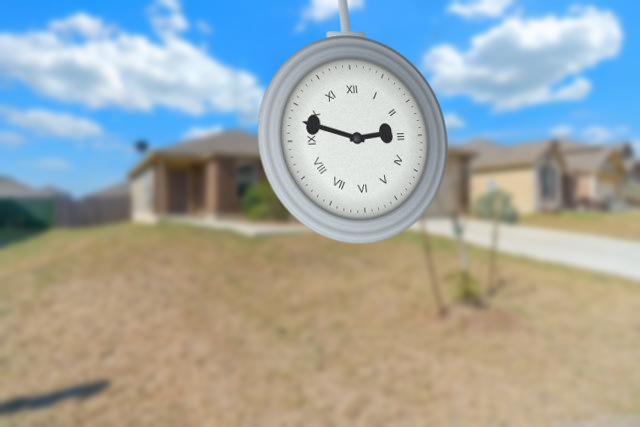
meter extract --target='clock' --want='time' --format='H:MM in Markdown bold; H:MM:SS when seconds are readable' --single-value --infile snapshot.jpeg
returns **2:48**
